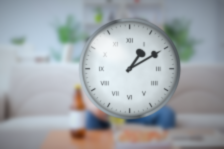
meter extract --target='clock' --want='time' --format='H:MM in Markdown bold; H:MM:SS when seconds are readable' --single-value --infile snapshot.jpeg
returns **1:10**
